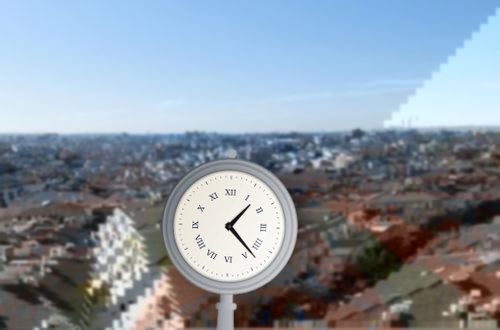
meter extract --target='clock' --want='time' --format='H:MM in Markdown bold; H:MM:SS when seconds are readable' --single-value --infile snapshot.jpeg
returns **1:23**
